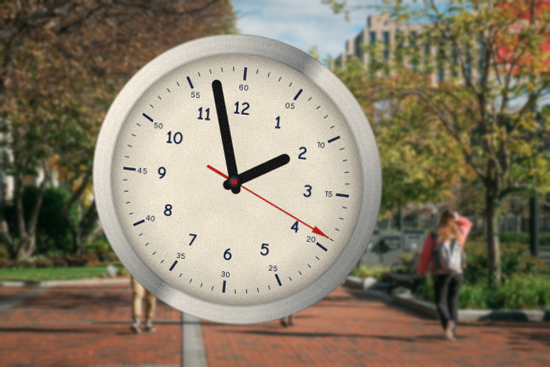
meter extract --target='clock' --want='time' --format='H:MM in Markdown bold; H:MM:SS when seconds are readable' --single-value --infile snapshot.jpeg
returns **1:57:19**
